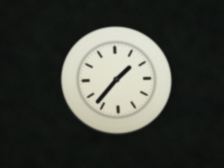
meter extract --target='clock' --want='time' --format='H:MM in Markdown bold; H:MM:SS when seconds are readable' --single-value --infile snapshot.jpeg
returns **1:37**
